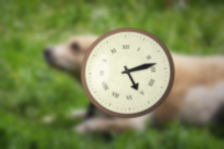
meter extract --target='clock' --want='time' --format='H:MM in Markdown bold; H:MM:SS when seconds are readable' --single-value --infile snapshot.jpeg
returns **5:13**
